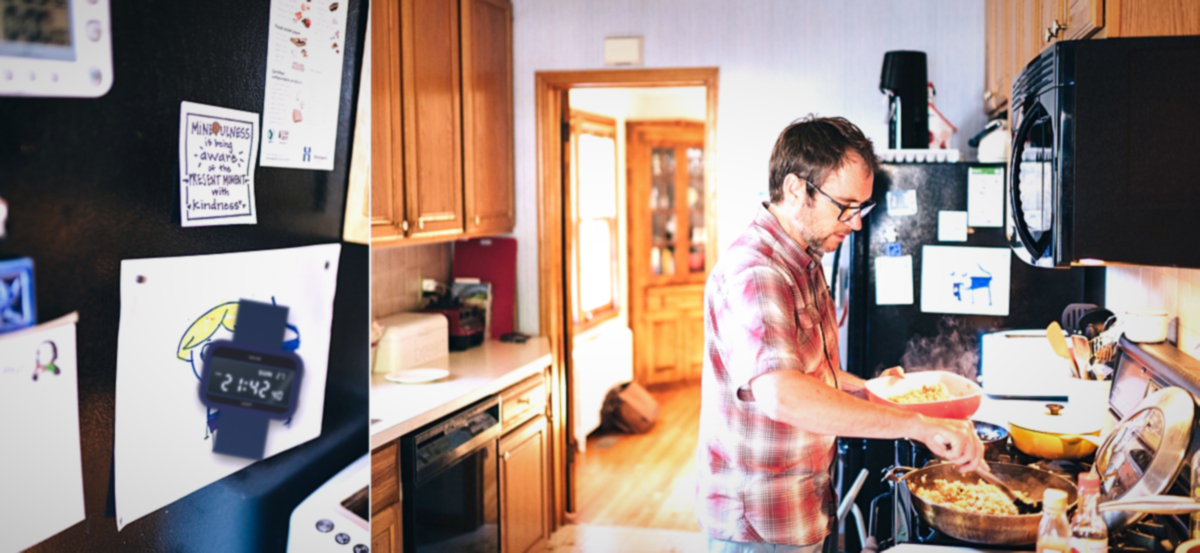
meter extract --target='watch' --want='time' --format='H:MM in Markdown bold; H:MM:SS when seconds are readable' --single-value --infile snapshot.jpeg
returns **21:42**
